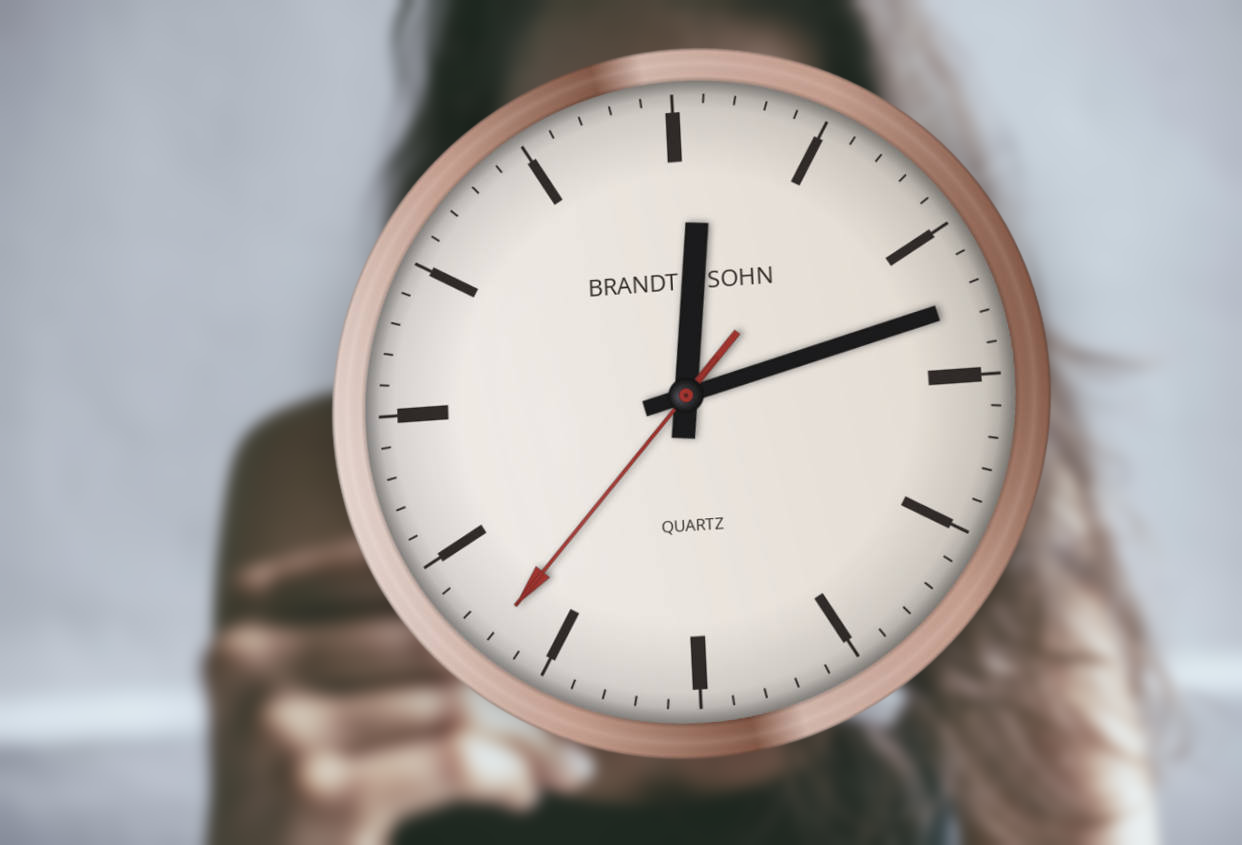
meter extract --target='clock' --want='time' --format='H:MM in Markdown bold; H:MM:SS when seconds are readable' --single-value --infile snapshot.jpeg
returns **12:12:37**
